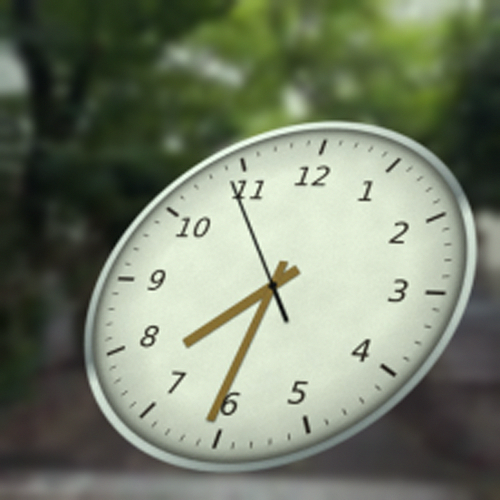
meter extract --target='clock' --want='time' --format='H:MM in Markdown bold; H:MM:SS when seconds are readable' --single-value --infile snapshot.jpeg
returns **7:30:54**
